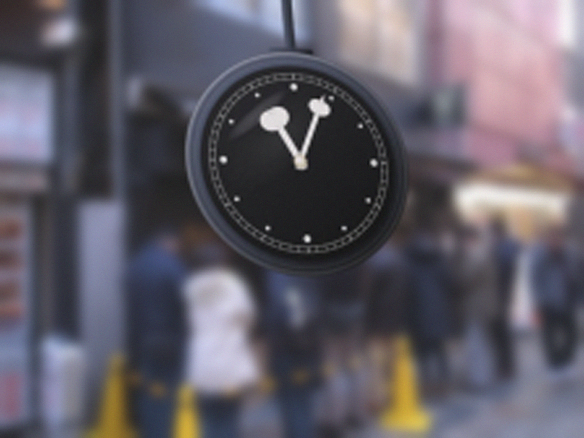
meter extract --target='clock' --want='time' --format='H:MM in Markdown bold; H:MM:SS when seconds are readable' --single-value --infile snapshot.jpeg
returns **11:04**
